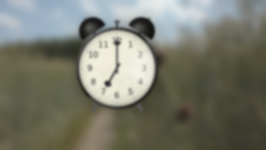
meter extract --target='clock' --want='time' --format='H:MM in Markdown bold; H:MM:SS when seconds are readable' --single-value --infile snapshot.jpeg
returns **7:00**
